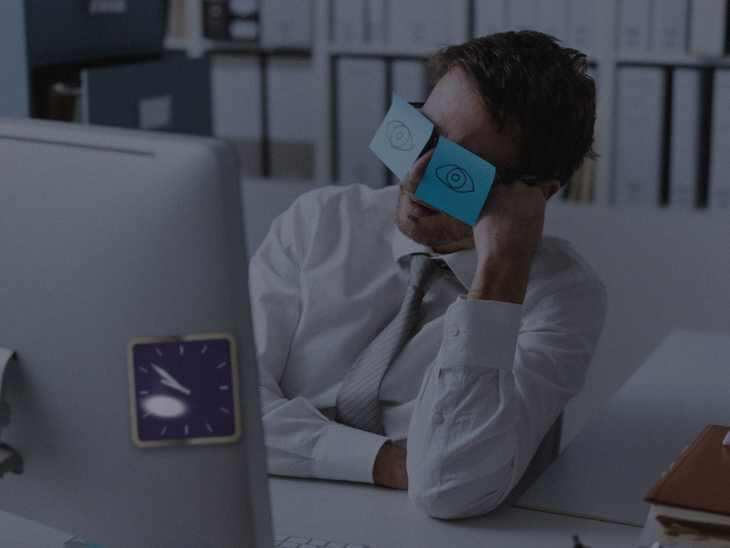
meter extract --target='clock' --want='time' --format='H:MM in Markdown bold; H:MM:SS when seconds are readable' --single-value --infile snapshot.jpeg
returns **9:52**
